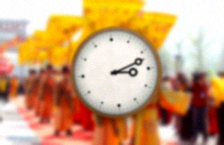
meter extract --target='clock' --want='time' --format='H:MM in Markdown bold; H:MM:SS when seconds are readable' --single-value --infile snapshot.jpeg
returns **3:12**
